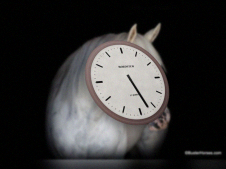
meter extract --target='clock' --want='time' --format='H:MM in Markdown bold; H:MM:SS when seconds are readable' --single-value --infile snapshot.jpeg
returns **5:27**
